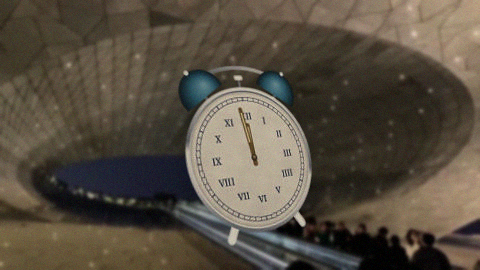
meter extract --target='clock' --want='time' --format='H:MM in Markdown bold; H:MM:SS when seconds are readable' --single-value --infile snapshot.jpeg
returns **11:59**
